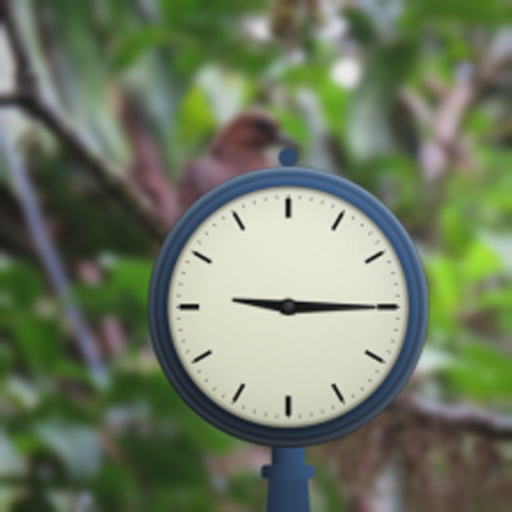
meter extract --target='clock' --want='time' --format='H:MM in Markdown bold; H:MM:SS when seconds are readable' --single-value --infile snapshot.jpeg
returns **9:15**
